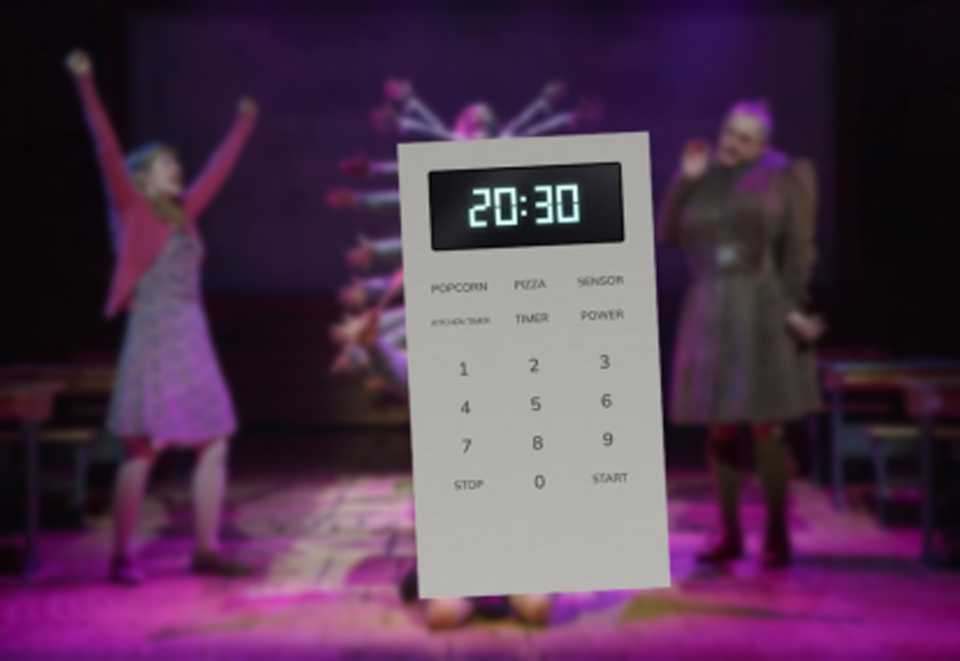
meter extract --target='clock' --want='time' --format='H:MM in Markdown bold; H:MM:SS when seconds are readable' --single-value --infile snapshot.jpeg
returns **20:30**
